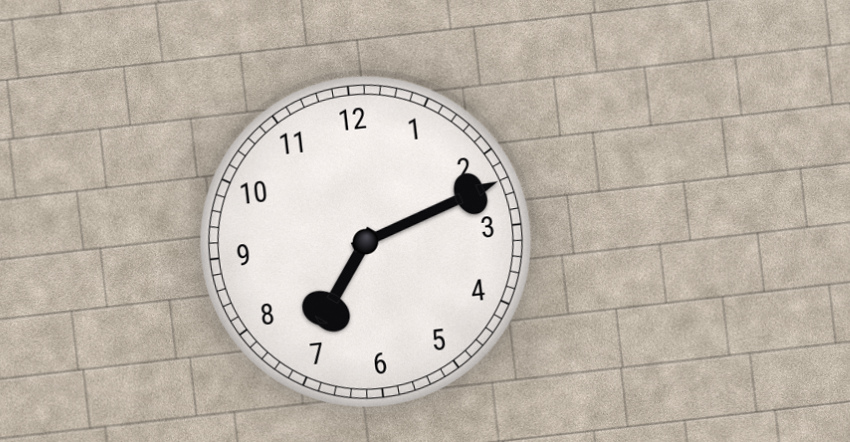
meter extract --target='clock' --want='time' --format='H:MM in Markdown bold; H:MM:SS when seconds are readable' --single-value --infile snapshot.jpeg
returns **7:12**
